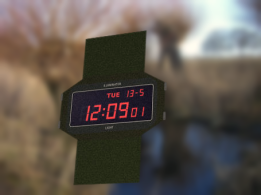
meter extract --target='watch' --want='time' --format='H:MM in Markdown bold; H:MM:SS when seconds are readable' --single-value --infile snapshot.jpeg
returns **12:09:01**
